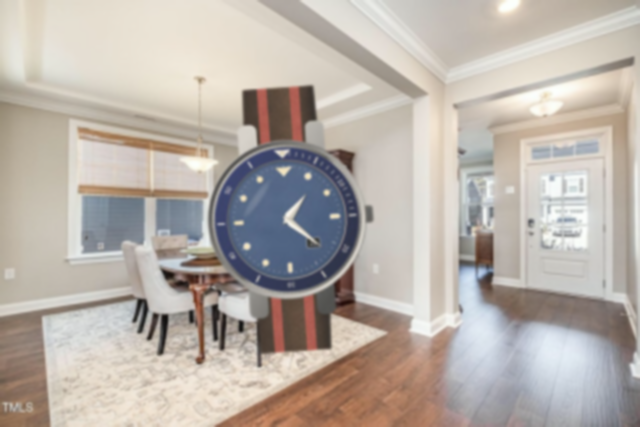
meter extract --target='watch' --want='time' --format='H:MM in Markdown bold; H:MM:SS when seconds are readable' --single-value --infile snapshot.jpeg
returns **1:22**
